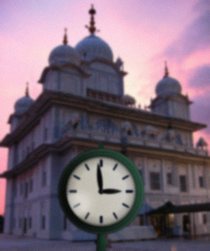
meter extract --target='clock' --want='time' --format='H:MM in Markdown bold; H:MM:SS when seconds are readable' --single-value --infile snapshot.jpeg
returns **2:59**
